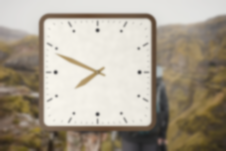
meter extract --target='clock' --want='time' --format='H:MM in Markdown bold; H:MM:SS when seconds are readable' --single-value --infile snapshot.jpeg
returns **7:49**
